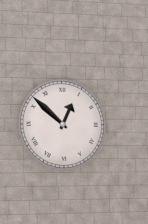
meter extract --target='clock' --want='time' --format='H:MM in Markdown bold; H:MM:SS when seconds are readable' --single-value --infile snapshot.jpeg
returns **12:52**
